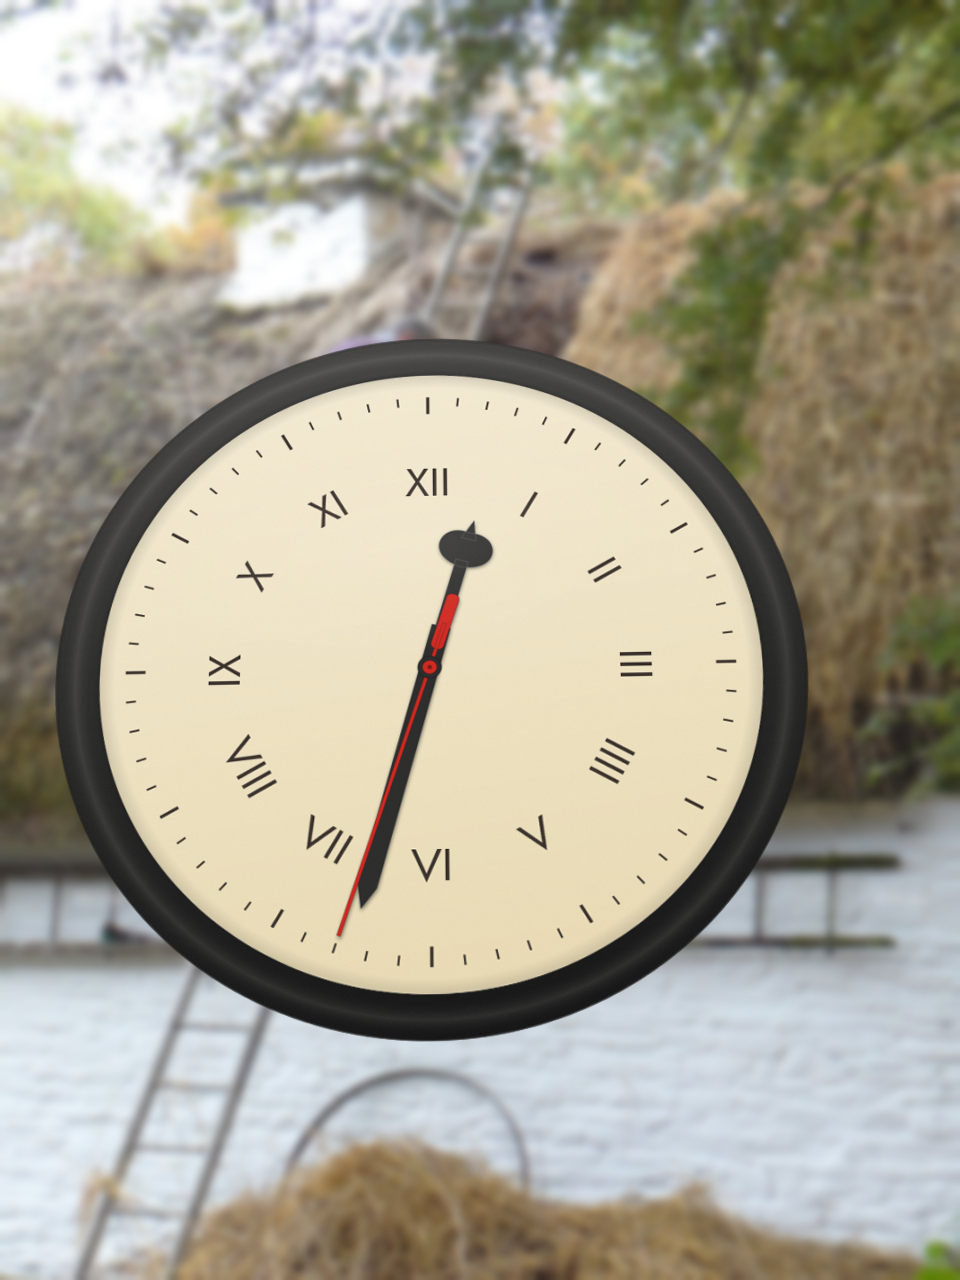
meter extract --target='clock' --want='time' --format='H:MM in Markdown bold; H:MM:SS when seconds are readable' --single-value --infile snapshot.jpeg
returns **12:32:33**
